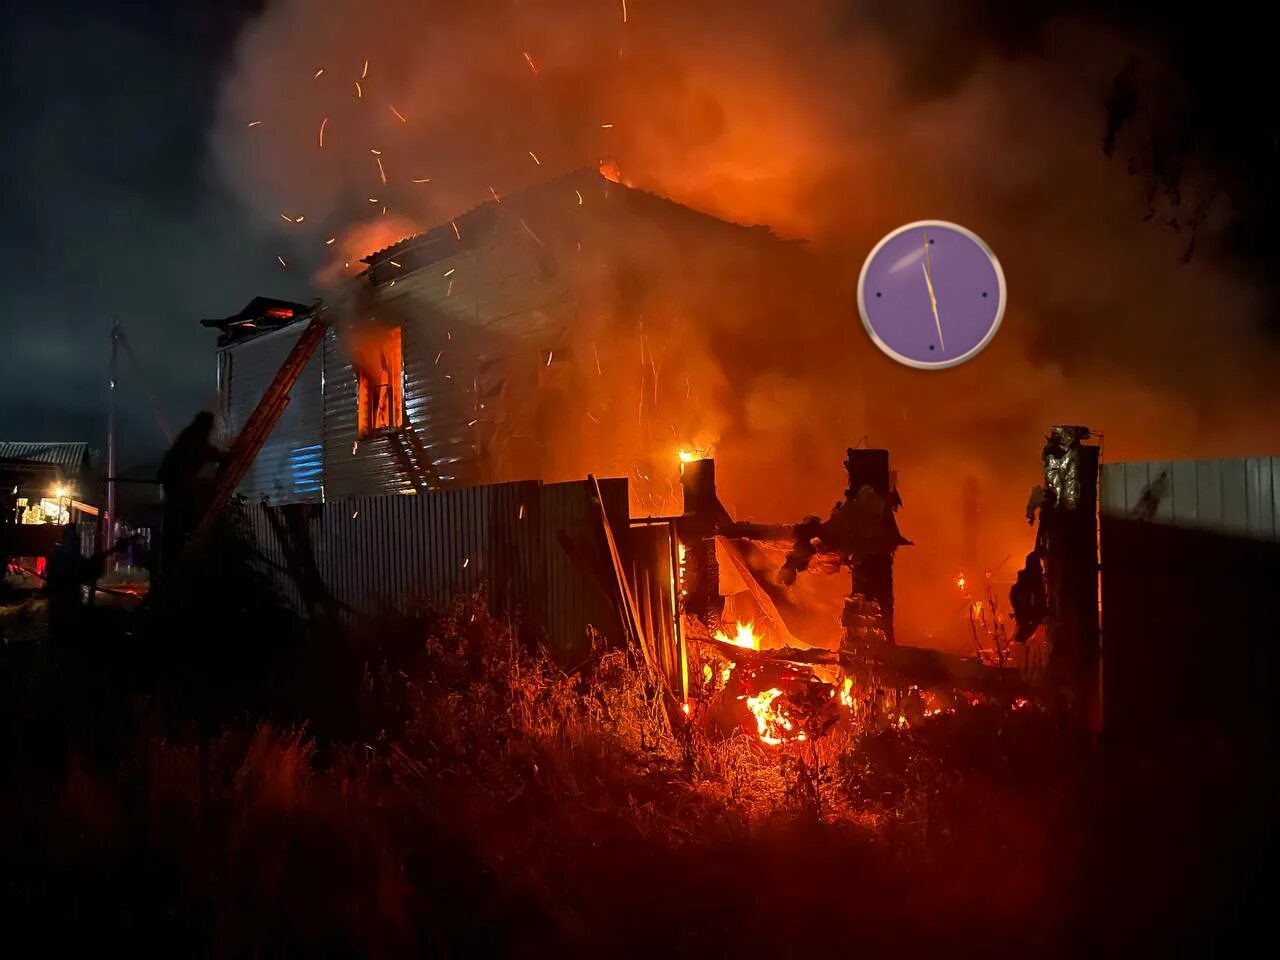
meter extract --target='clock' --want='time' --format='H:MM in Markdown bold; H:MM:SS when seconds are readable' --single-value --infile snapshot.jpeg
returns **11:27:59**
